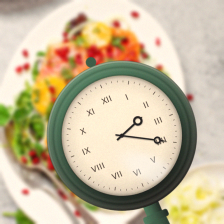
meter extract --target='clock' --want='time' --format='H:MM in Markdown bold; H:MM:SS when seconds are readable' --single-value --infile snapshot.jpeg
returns **2:20**
